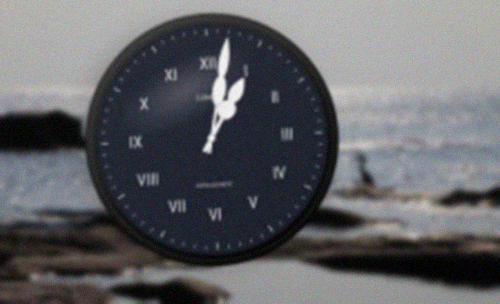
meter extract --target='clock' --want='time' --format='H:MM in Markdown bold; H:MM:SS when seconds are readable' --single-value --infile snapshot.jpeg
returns **1:02**
